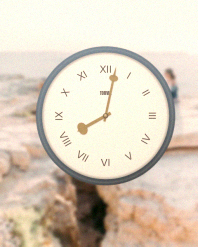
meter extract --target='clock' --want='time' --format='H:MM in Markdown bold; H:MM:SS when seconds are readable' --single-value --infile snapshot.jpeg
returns **8:02**
